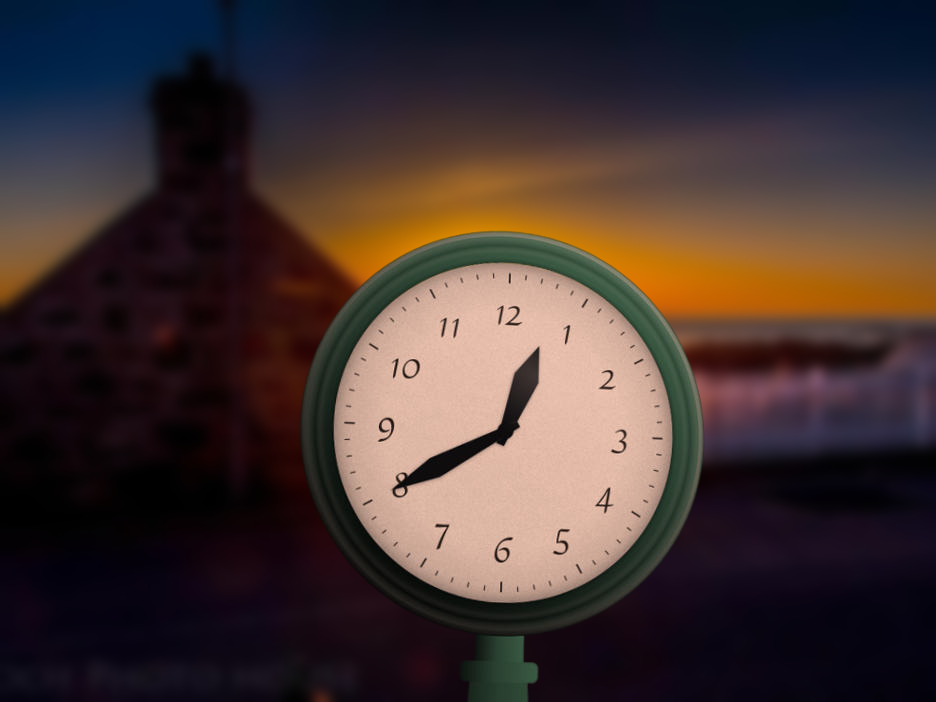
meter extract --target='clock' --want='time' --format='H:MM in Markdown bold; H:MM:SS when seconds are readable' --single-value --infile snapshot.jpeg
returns **12:40**
